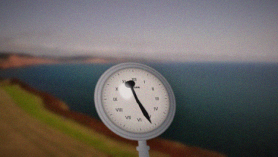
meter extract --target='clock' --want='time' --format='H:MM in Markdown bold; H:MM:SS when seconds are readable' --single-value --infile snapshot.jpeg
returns **11:26**
